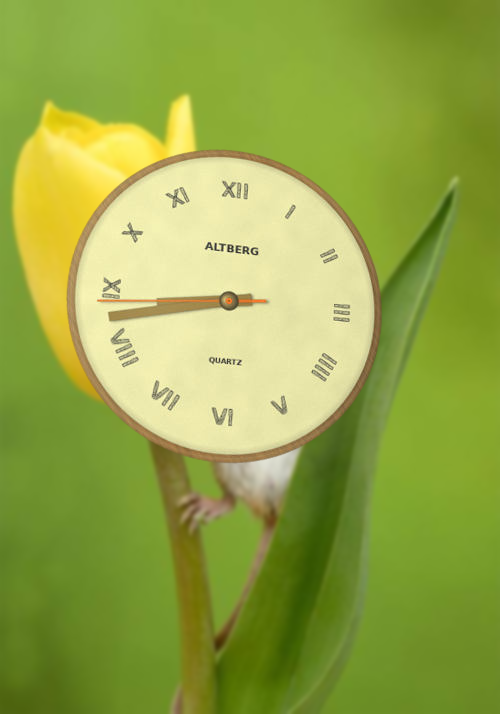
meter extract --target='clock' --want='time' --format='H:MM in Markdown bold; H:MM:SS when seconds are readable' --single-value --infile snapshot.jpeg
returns **8:42:44**
